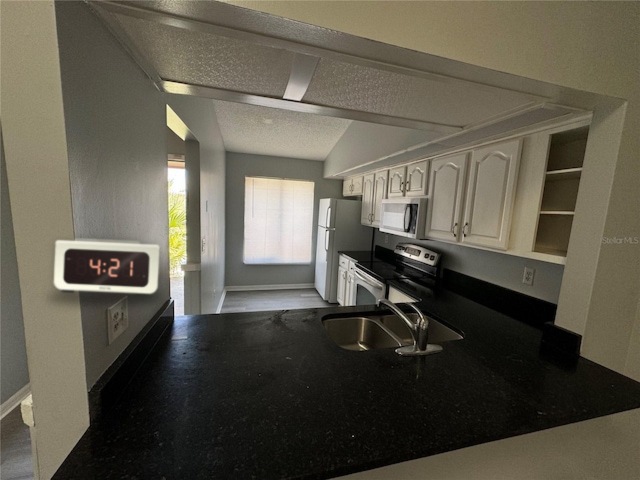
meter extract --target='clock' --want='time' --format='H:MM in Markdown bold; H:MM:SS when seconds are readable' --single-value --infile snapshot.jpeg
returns **4:21**
